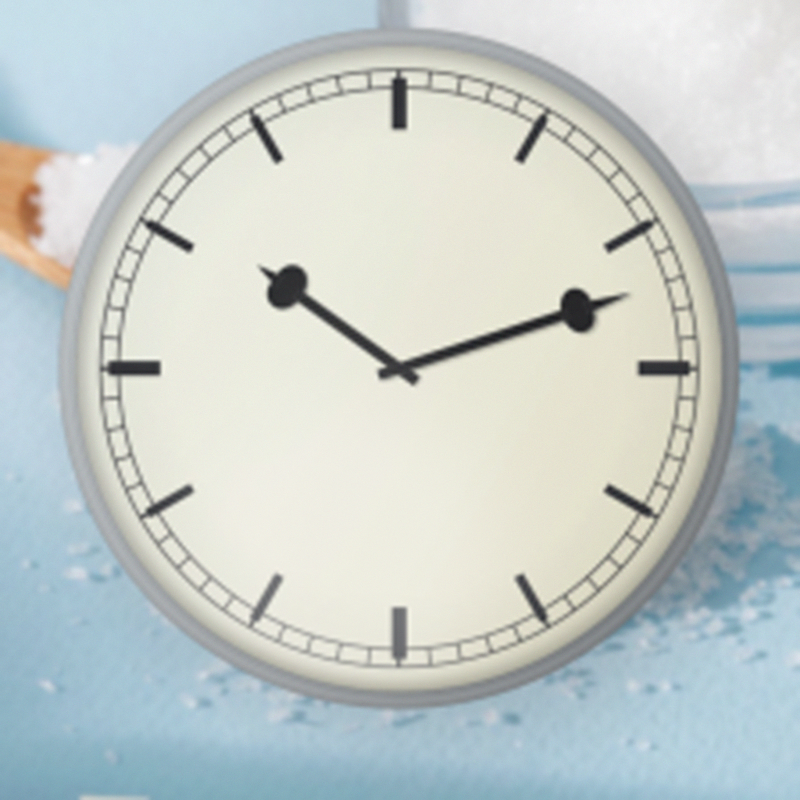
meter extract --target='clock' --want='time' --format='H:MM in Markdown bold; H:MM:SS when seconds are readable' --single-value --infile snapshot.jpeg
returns **10:12**
